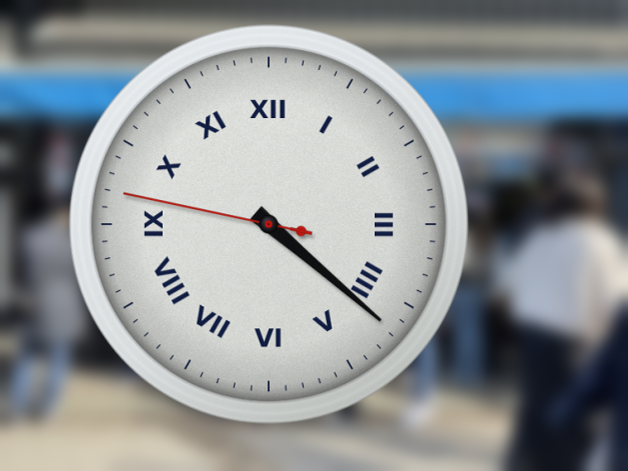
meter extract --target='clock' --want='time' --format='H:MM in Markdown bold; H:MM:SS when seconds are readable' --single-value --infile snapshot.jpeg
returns **4:21:47**
